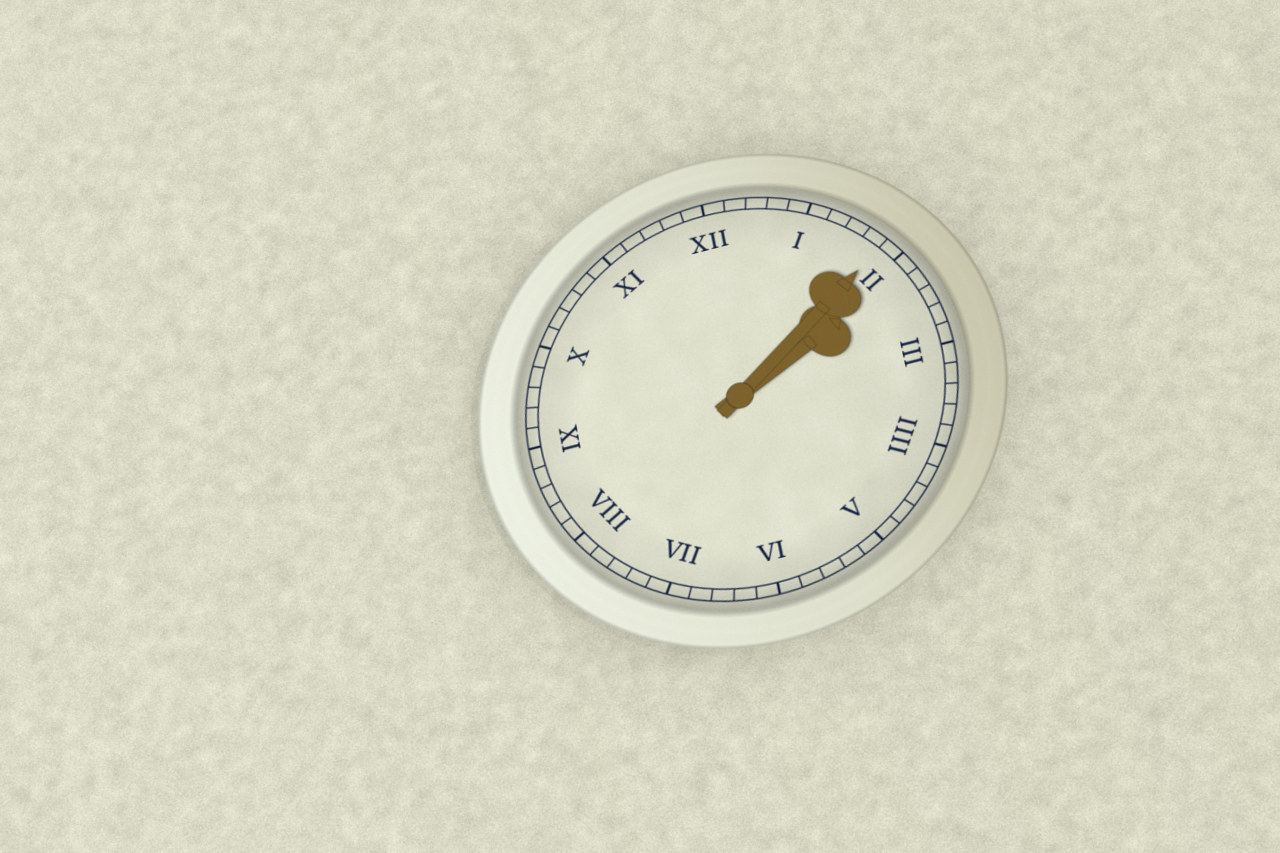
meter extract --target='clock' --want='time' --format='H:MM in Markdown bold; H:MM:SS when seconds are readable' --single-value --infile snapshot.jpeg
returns **2:09**
